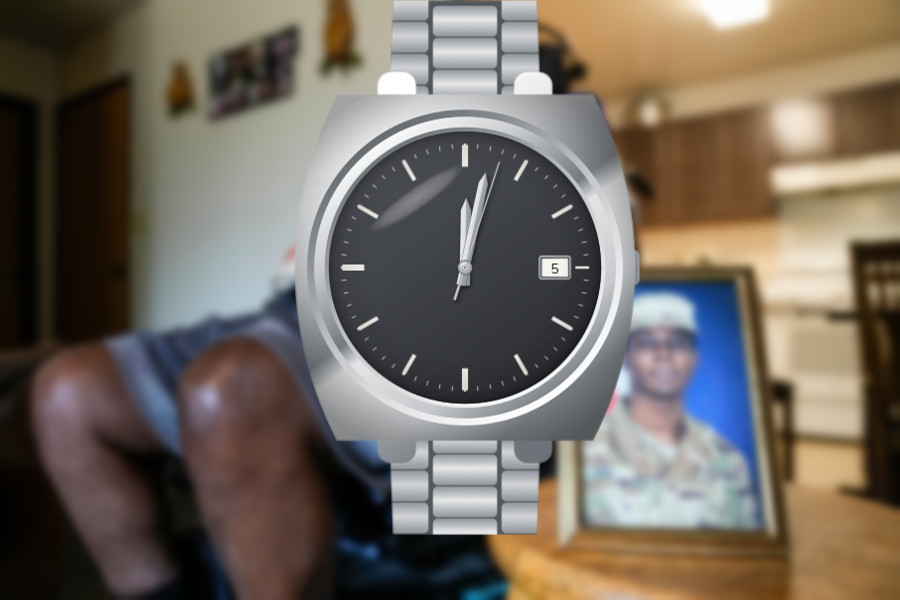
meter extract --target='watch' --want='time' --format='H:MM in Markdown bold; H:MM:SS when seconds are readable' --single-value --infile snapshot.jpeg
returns **12:02:03**
